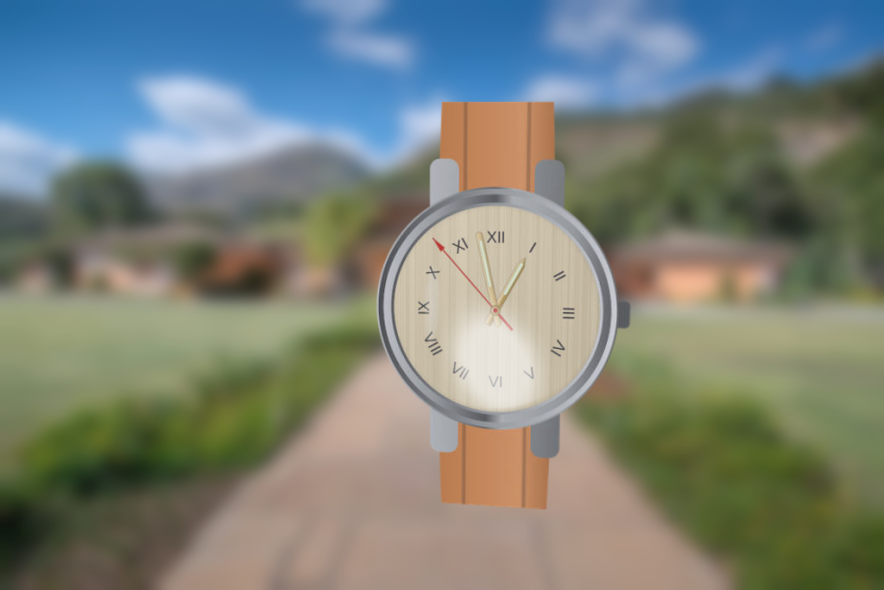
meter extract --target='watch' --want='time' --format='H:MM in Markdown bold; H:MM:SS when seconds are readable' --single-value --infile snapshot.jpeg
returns **12:57:53**
